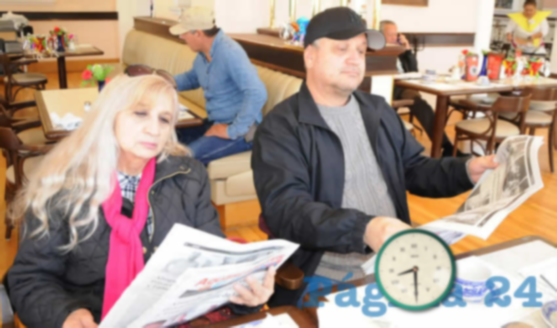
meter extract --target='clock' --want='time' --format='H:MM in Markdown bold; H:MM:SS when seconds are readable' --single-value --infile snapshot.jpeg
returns **8:30**
